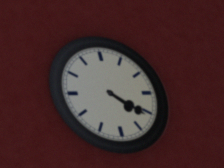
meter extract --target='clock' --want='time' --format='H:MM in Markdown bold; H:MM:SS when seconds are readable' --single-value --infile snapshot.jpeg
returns **4:21**
